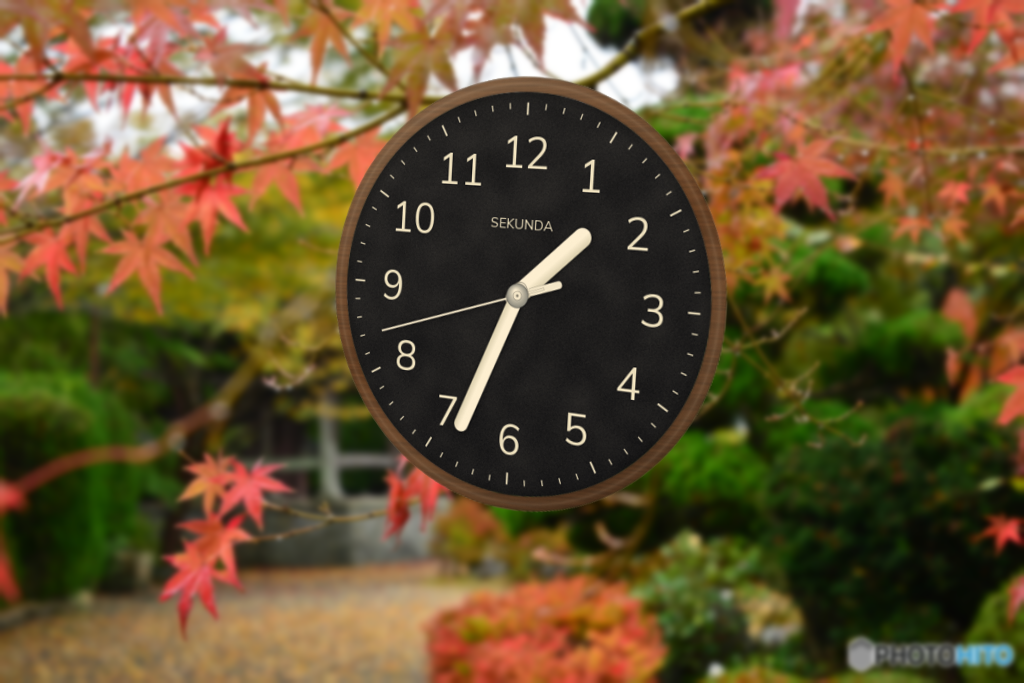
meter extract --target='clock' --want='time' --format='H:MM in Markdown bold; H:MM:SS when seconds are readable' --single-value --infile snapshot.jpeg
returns **1:33:42**
